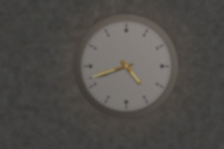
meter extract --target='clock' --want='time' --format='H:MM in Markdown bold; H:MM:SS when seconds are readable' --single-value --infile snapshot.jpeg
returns **4:42**
